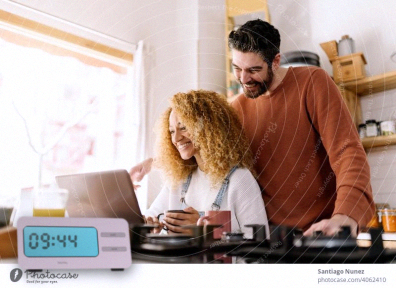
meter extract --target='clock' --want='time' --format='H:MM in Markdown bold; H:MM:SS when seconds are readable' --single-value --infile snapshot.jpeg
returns **9:44**
